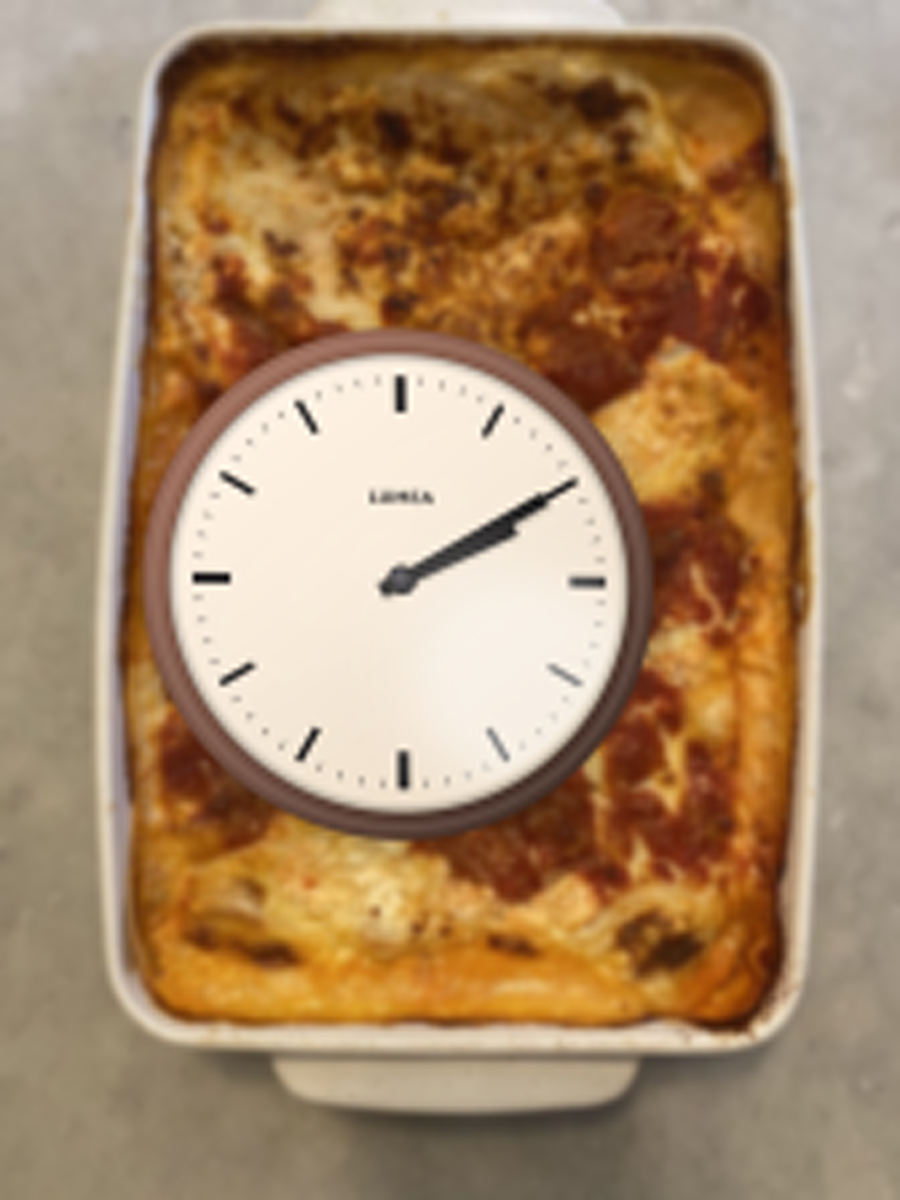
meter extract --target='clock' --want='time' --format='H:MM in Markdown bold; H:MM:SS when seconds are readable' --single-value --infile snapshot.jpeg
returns **2:10**
